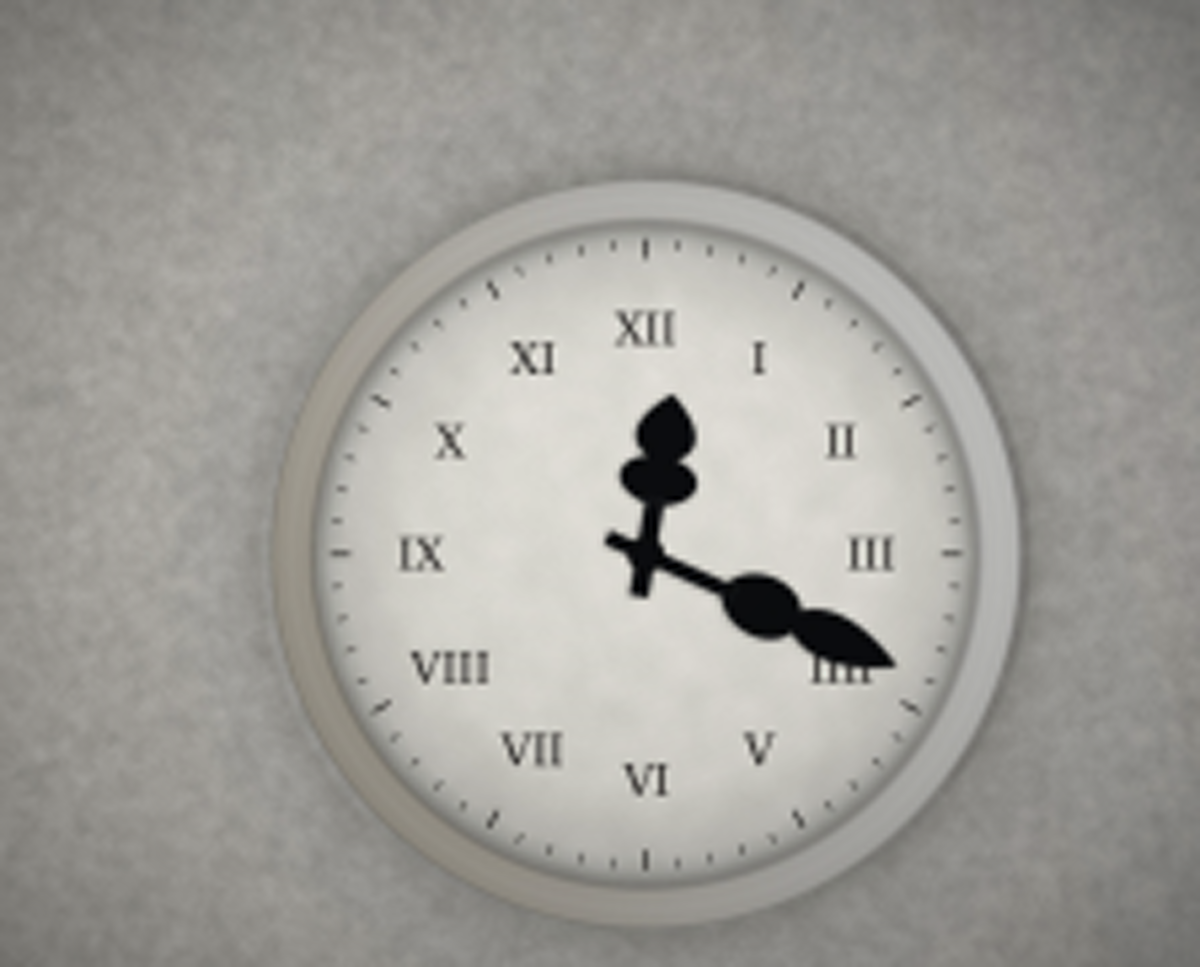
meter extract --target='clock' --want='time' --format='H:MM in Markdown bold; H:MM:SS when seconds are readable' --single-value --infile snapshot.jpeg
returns **12:19**
